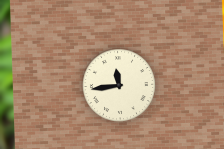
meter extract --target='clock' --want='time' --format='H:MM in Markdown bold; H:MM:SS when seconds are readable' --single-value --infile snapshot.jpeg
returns **11:44**
